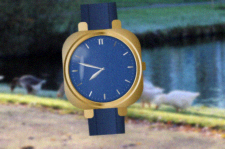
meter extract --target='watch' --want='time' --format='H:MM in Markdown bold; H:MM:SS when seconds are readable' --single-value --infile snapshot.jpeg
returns **7:48**
